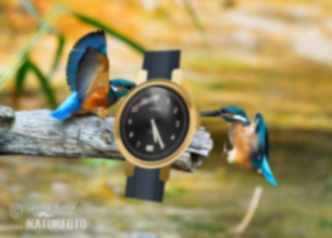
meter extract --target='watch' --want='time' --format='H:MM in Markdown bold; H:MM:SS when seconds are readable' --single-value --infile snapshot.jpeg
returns **5:25**
